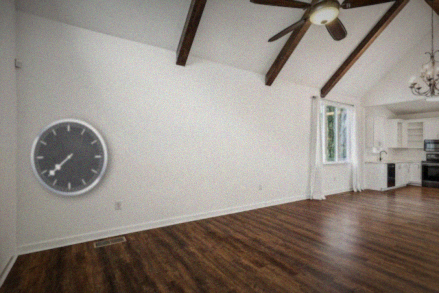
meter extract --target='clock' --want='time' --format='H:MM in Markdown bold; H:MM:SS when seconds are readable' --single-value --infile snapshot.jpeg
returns **7:38**
